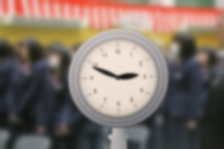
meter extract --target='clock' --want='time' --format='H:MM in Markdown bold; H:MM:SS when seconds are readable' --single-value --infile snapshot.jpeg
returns **2:49**
